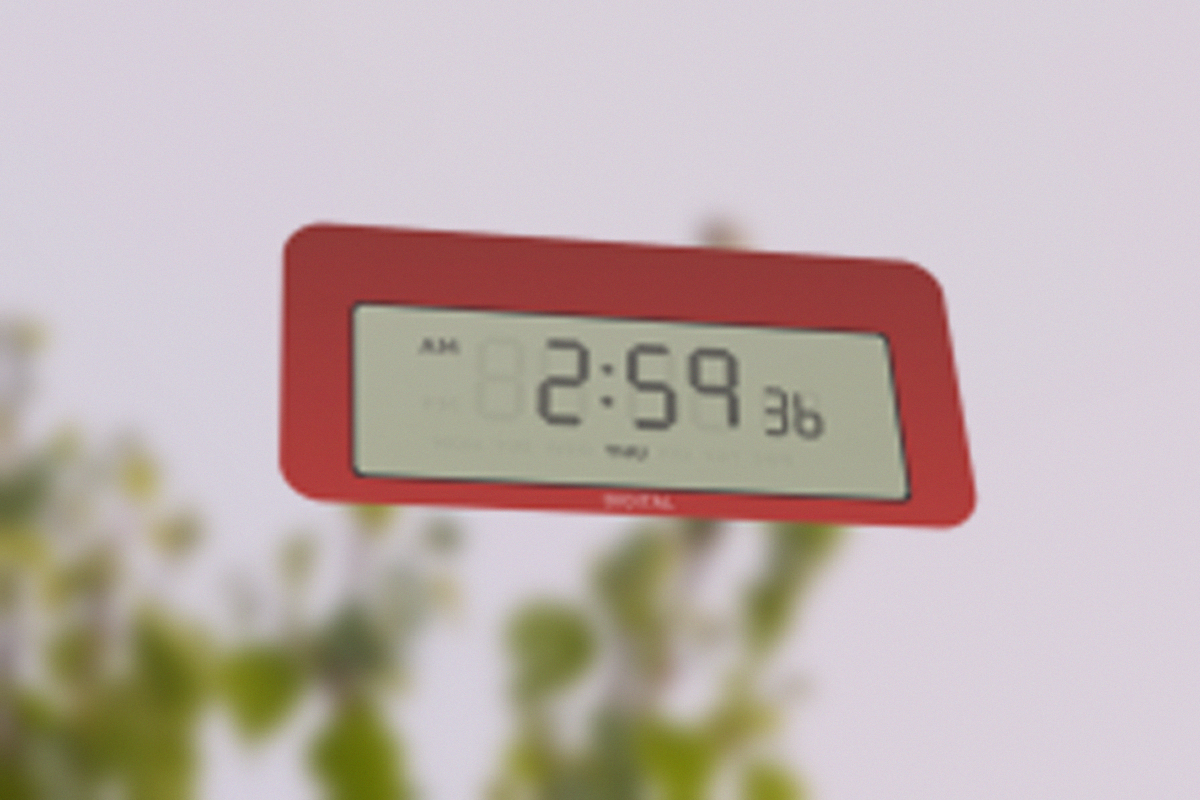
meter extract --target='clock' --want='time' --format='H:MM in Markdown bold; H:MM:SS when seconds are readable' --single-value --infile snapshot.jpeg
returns **2:59:36**
